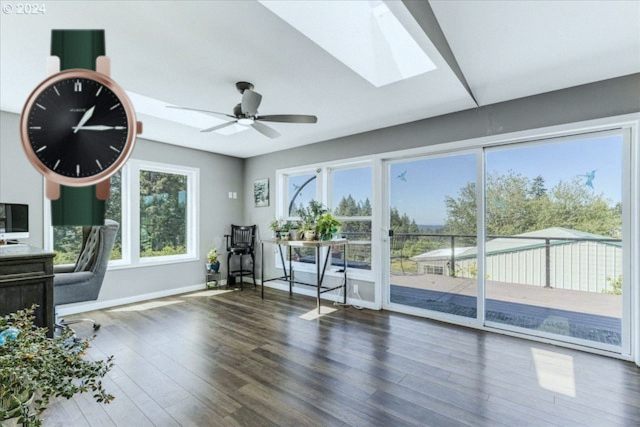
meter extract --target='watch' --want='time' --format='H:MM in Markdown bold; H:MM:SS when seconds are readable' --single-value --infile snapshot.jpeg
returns **1:15**
